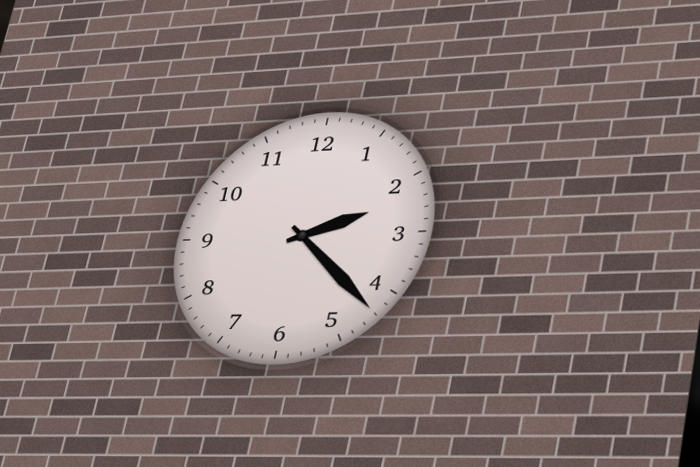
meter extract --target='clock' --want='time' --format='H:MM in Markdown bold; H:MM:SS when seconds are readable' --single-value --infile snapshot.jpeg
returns **2:22**
